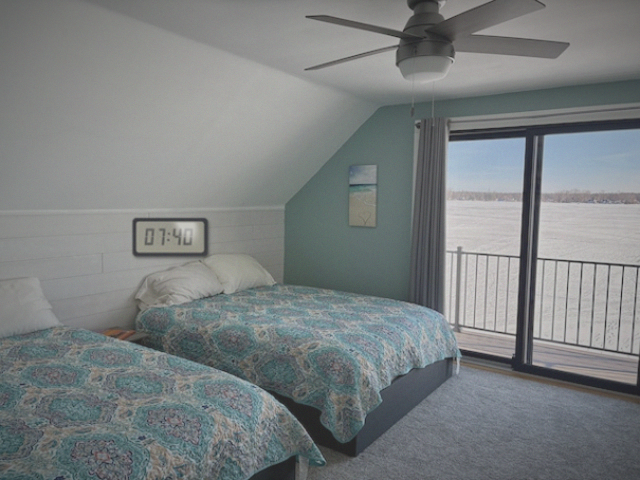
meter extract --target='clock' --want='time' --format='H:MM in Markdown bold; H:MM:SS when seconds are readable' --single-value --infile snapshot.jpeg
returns **7:40**
